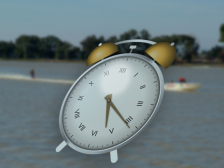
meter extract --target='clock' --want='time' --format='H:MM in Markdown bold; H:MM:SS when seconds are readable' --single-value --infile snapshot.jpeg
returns **5:21**
